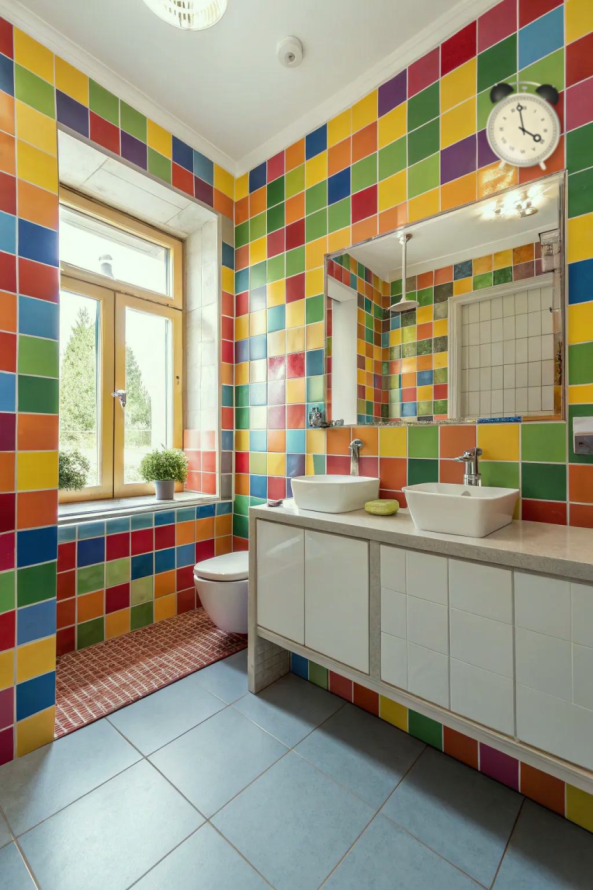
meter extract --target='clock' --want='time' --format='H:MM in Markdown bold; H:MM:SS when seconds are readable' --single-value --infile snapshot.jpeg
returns **3:58**
